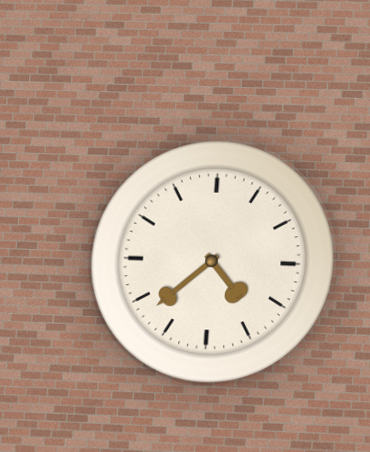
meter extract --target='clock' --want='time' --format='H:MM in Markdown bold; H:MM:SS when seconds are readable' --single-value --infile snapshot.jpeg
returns **4:38**
